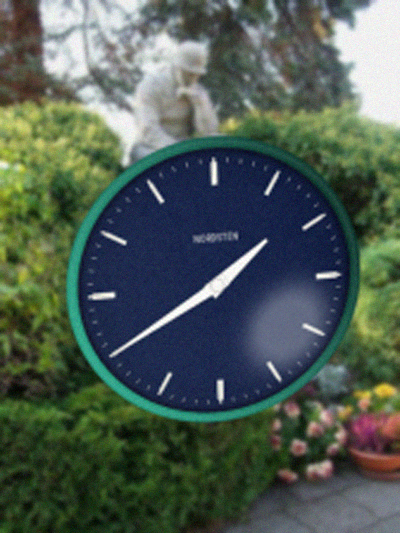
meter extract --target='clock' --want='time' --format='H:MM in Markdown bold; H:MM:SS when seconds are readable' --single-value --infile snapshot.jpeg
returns **1:40**
